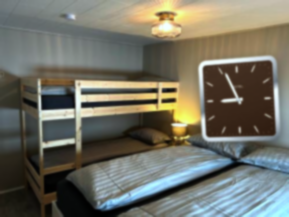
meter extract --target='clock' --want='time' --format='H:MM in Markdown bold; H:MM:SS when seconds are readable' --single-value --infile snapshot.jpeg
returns **8:56**
